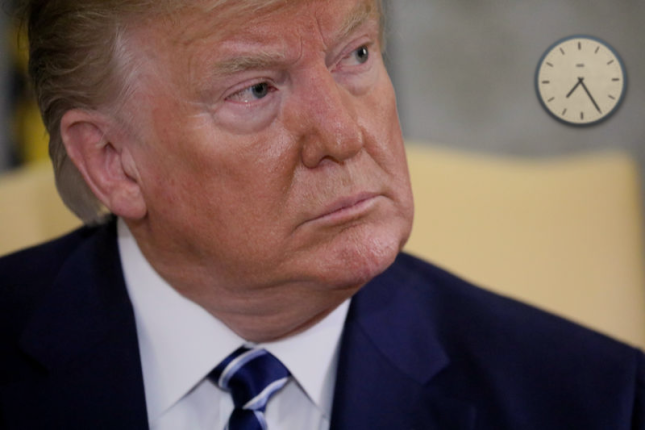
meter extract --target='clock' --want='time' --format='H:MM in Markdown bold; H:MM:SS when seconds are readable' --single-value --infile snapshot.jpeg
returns **7:25**
